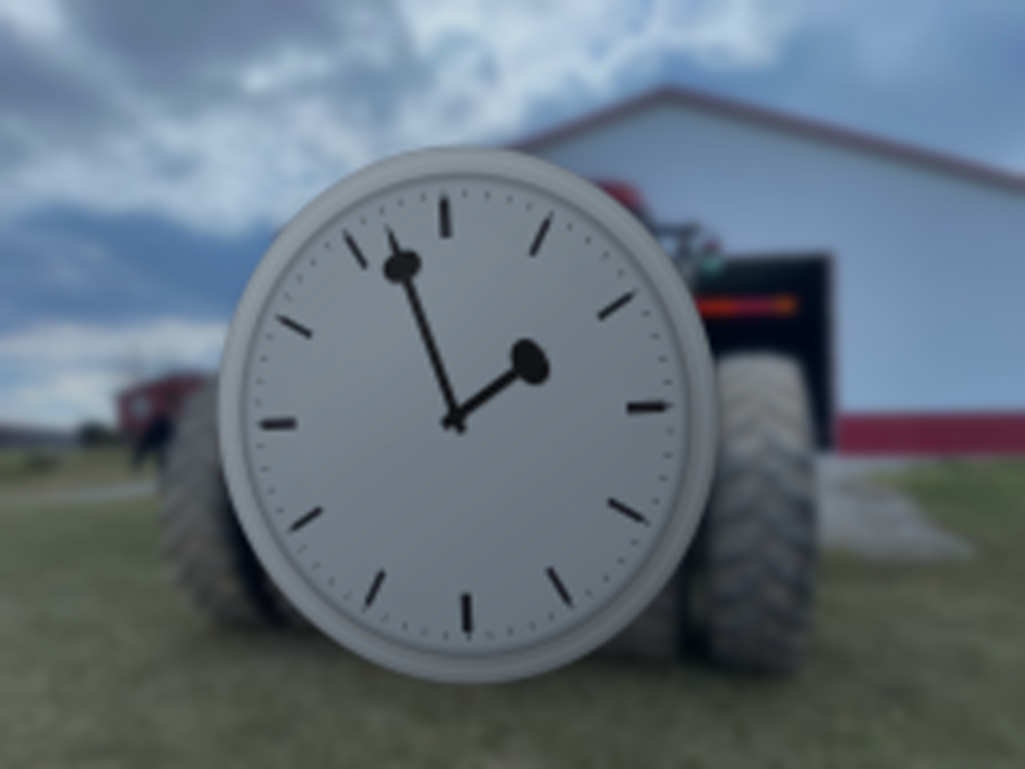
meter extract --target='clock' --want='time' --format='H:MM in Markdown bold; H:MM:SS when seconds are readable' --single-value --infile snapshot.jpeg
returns **1:57**
